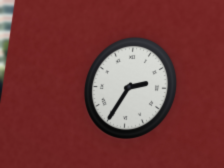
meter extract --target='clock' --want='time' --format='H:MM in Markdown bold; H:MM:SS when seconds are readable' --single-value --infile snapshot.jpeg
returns **2:35**
